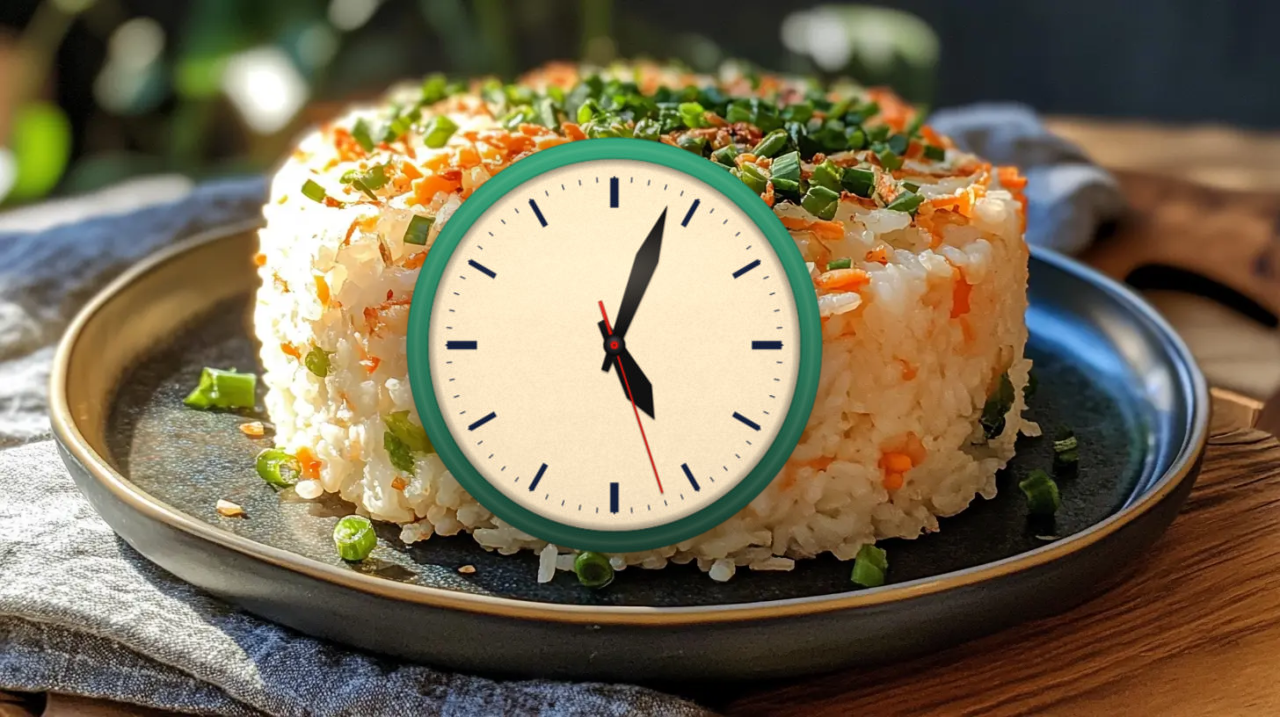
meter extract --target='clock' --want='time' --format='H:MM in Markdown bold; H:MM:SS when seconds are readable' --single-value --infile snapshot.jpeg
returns **5:03:27**
